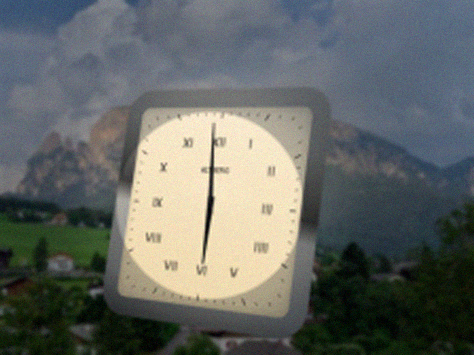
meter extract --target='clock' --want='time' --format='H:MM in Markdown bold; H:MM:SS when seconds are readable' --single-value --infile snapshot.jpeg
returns **5:59**
